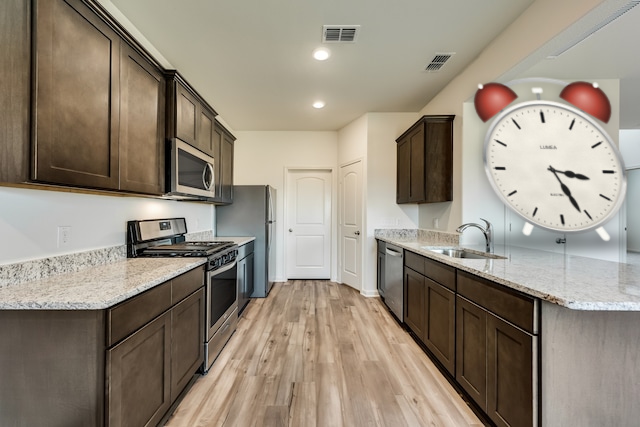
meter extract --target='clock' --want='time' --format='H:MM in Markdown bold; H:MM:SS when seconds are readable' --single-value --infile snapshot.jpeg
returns **3:26**
